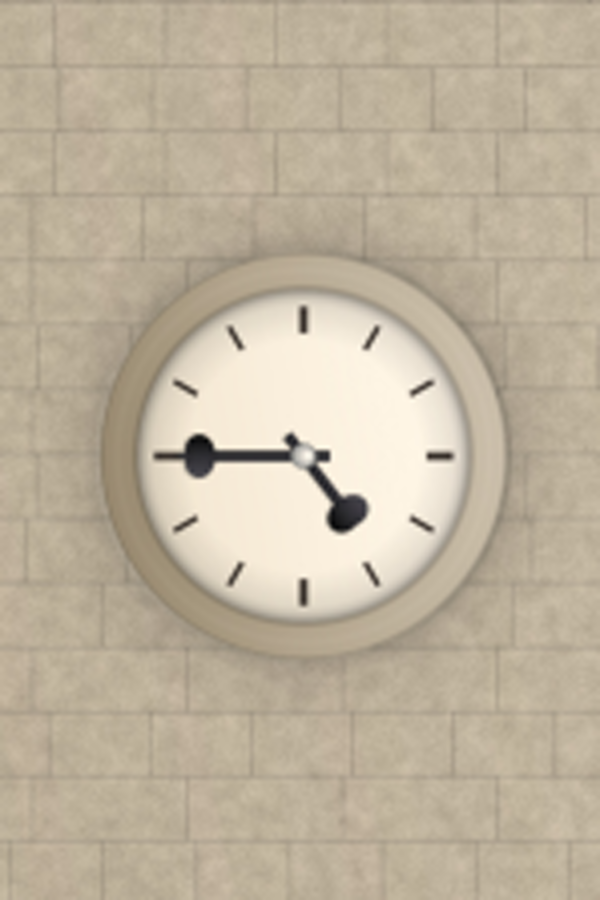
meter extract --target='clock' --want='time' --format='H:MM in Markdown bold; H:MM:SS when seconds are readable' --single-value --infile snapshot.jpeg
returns **4:45**
